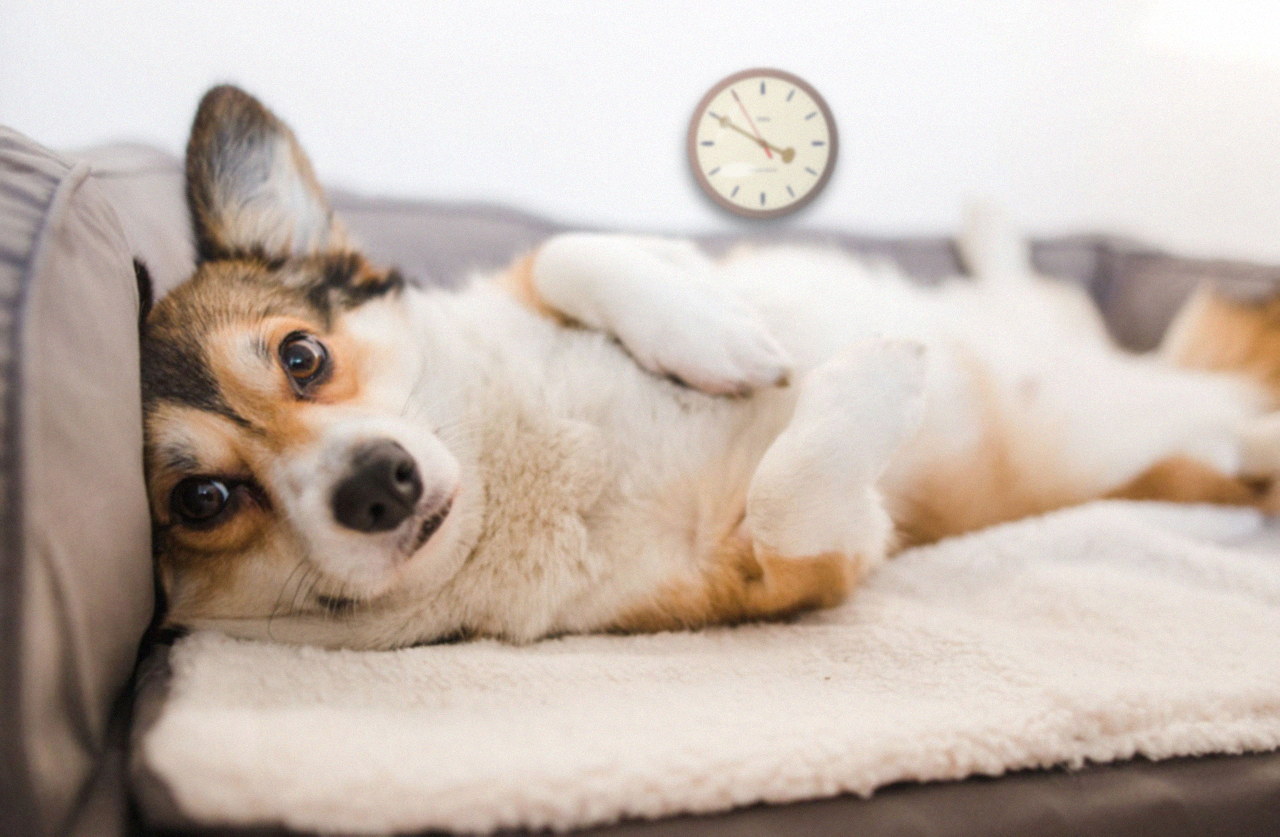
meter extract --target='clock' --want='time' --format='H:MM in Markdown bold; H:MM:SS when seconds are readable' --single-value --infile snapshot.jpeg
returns **3:49:55**
